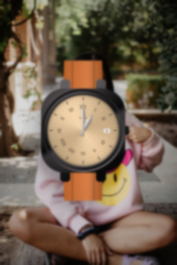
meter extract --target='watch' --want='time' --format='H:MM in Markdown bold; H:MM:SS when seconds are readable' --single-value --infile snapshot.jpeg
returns **1:00**
